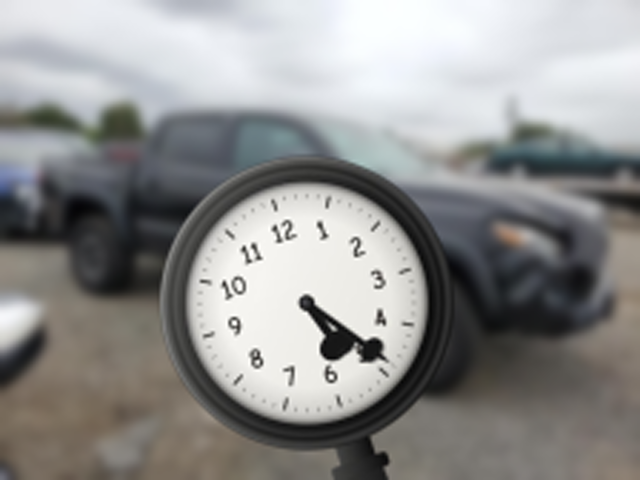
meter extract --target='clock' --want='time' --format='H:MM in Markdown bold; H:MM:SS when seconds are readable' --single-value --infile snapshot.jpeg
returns **5:24**
